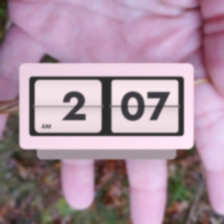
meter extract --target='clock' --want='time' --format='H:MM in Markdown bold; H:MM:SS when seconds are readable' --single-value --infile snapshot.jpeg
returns **2:07**
